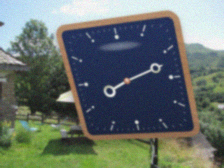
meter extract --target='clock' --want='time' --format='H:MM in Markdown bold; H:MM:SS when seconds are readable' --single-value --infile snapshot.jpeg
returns **8:12**
